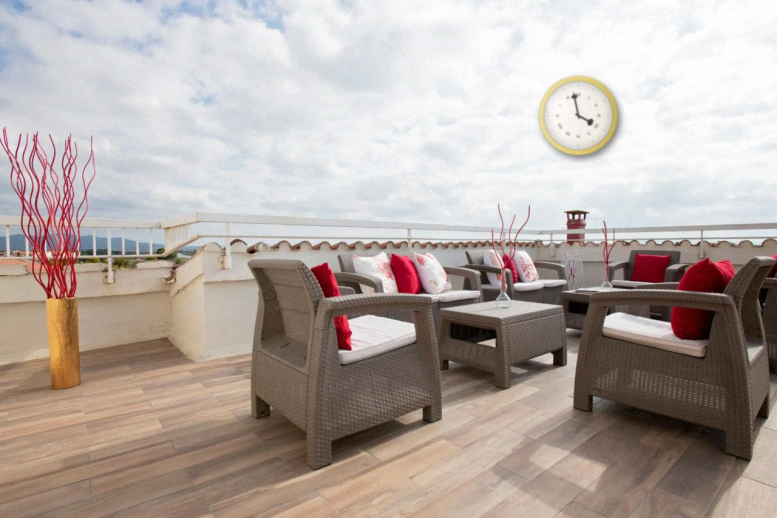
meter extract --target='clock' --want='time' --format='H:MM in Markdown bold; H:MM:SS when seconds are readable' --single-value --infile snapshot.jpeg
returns **3:58**
